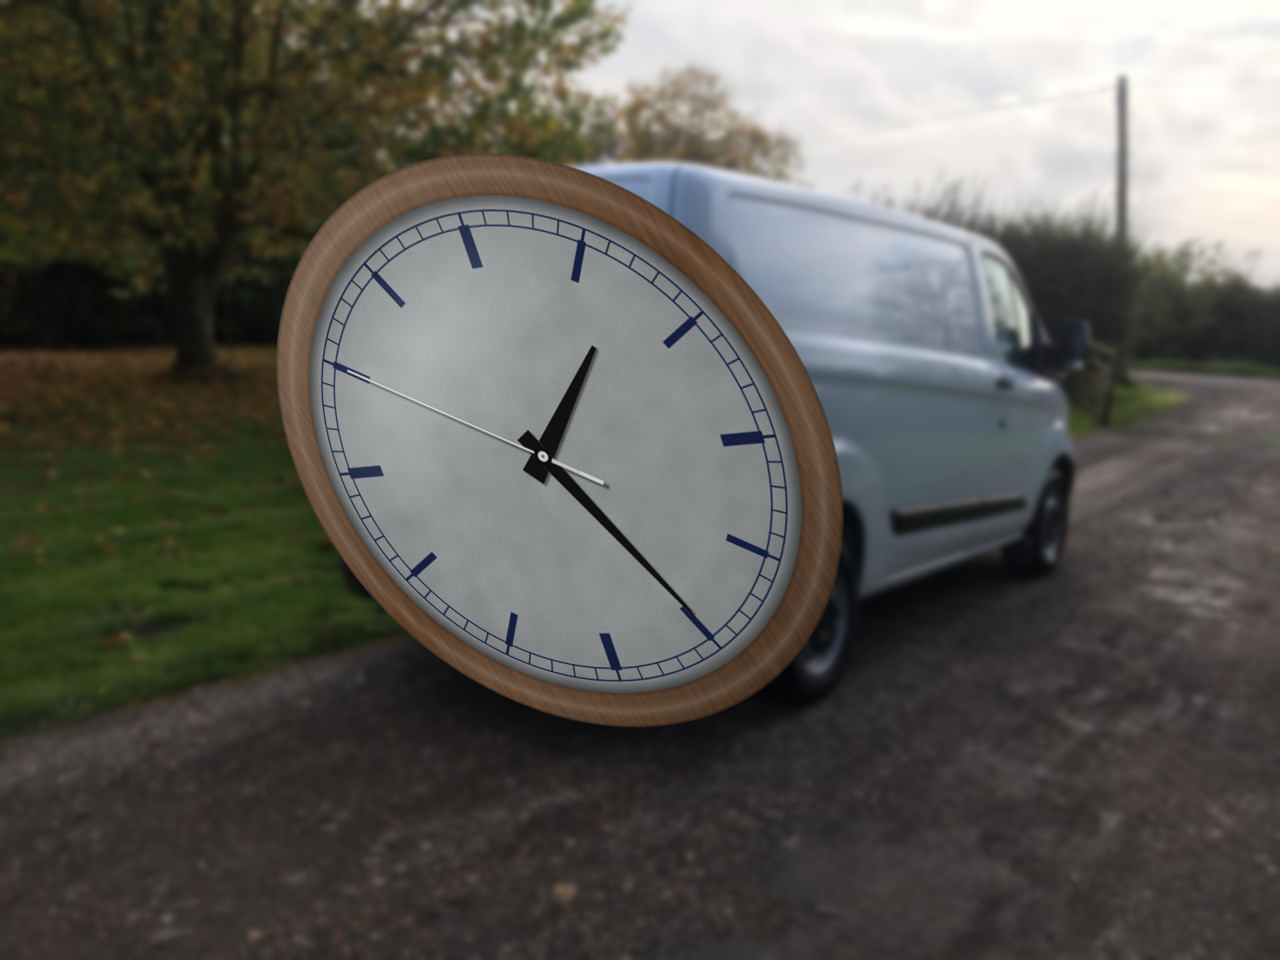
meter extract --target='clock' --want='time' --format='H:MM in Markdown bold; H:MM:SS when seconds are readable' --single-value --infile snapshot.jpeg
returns **1:24:50**
